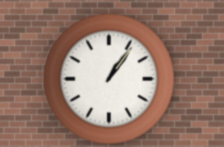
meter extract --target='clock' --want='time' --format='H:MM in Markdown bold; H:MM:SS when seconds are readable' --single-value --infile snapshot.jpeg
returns **1:06**
